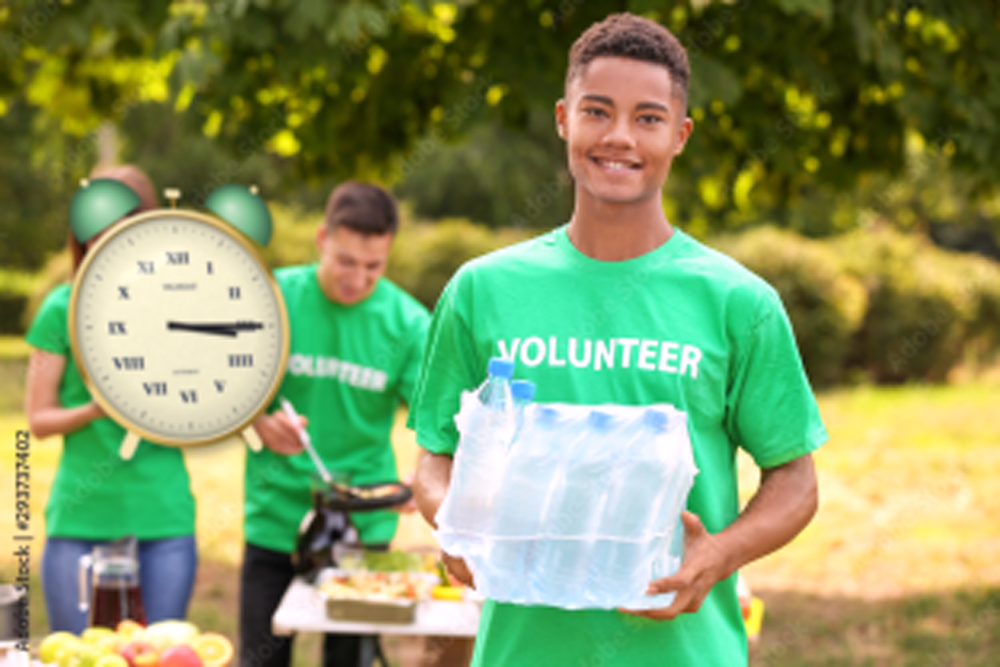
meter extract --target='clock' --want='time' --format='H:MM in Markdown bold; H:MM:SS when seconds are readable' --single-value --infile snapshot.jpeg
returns **3:15**
